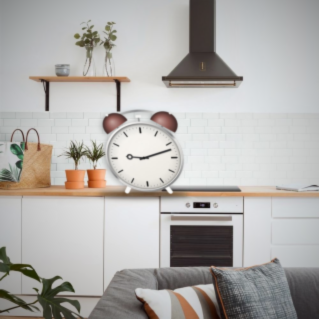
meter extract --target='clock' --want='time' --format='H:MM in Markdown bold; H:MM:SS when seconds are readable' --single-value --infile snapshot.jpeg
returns **9:12**
